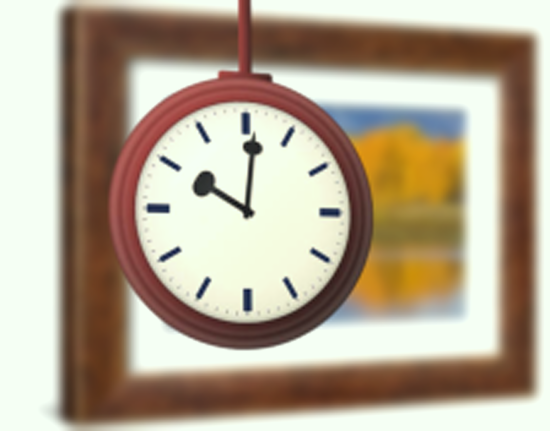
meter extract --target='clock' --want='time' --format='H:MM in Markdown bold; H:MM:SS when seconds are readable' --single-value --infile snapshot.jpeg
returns **10:01**
